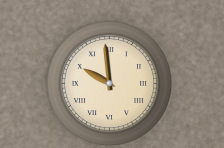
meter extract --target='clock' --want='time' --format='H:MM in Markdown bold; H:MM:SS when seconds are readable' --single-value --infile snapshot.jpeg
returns **9:59**
